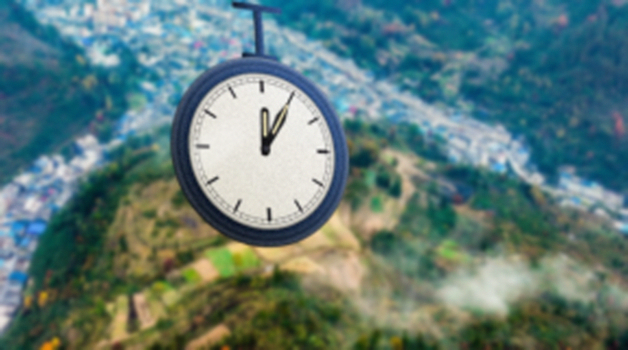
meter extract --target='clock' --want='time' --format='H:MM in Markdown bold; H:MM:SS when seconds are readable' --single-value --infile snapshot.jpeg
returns **12:05**
